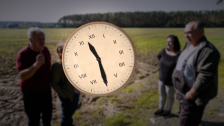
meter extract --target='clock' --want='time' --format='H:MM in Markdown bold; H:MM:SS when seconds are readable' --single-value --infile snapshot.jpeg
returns **11:30**
